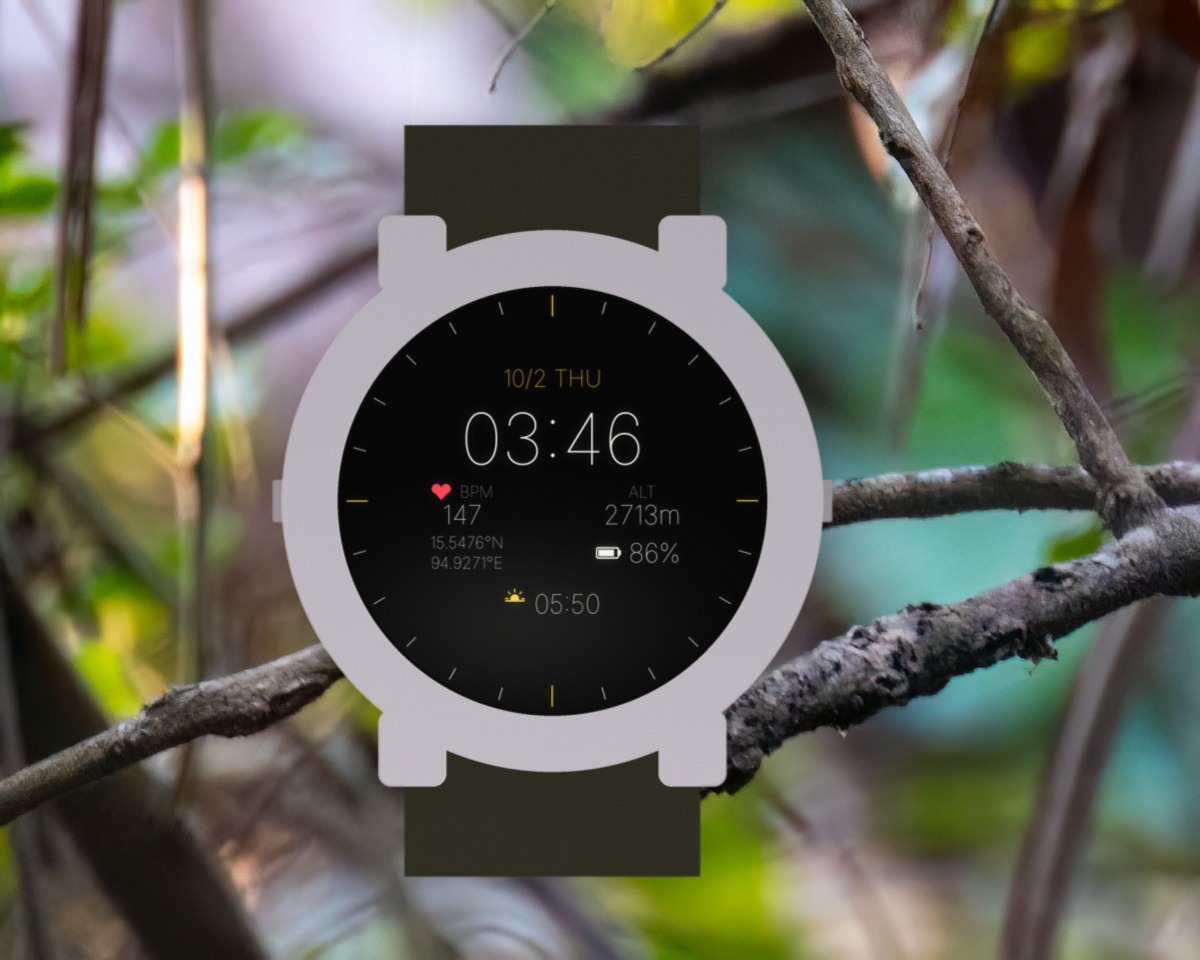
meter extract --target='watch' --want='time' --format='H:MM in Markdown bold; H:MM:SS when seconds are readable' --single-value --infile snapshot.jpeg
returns **3:46**
